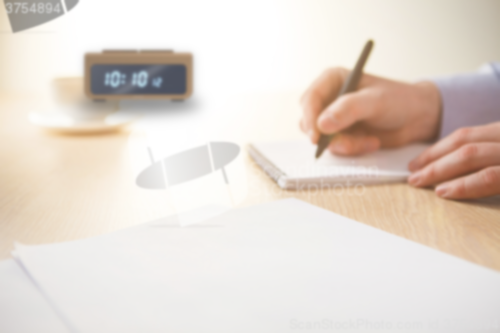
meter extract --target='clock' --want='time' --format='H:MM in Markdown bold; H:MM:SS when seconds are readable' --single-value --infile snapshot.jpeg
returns **10:10**
